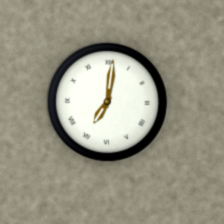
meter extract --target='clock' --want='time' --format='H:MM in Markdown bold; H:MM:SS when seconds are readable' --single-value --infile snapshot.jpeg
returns **7:01**
